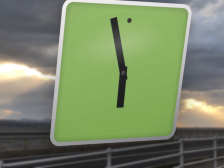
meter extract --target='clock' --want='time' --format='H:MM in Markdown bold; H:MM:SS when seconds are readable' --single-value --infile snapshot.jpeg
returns **5:57**
